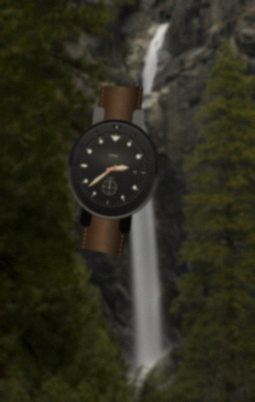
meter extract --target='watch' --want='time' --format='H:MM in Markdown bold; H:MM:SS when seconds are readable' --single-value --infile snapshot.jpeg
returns **2:38**
